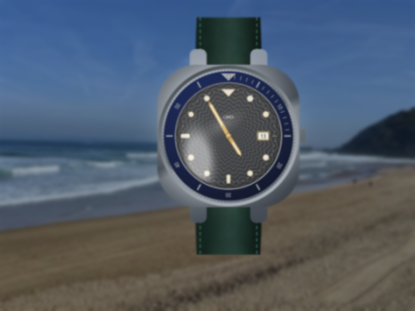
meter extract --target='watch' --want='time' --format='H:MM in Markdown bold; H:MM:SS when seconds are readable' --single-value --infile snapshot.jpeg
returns **4:55**
